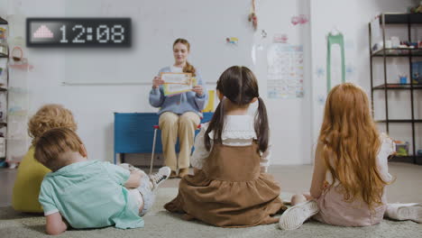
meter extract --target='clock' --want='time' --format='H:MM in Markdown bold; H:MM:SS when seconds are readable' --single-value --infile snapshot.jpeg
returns **12:08**
